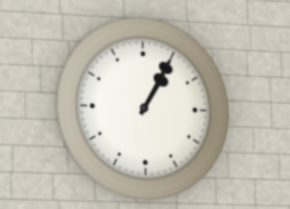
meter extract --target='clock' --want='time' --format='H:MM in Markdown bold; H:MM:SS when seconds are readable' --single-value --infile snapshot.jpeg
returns **1:05**
